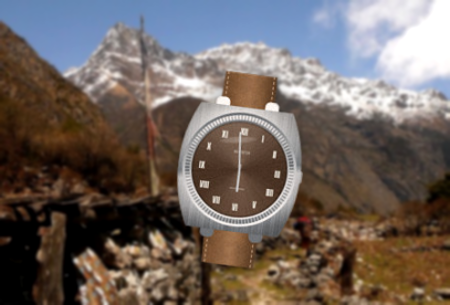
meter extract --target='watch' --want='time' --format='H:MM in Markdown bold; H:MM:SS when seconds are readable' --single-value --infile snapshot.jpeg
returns **5:59**
